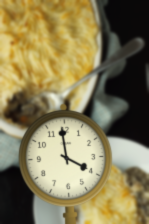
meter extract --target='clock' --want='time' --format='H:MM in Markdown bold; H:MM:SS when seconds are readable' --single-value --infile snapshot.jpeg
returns **3:59**
